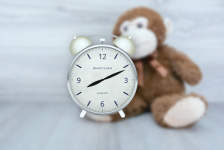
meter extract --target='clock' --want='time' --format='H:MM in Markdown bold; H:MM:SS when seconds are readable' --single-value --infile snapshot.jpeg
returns **8:11**
